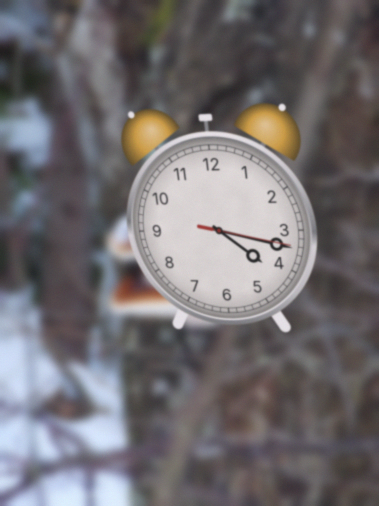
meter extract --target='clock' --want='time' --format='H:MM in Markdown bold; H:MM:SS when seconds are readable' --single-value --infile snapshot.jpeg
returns **4:17:17**
